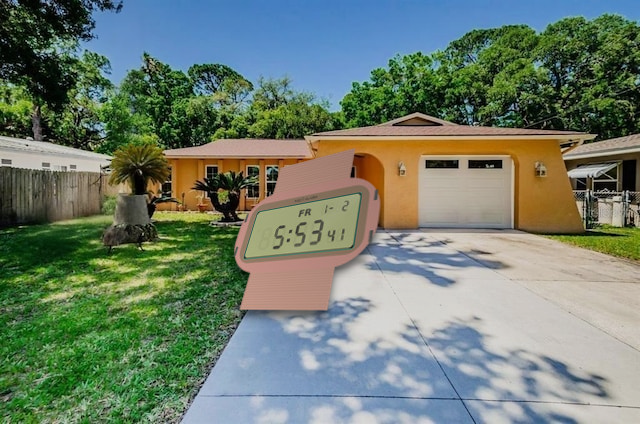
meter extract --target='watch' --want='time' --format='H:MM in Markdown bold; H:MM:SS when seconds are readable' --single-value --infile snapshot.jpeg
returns **5:53:41**
